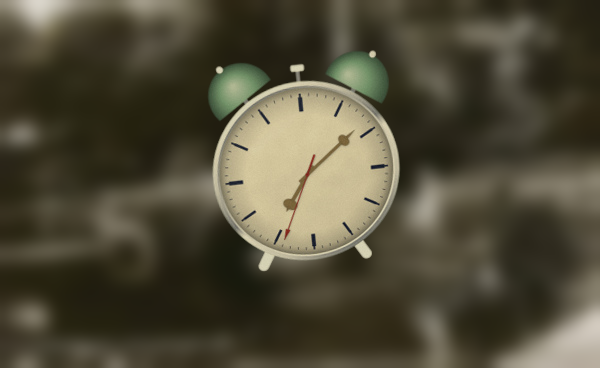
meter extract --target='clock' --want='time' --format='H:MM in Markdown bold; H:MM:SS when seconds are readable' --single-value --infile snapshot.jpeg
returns **7:08:34**
